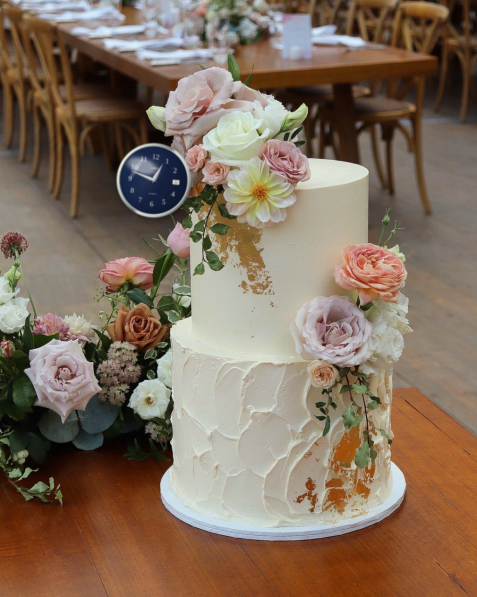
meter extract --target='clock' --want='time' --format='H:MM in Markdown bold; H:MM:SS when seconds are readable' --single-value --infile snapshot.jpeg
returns **12:48**
